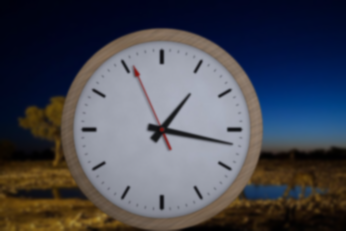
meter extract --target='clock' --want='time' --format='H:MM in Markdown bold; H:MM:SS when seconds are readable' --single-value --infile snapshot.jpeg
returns **1:16:56**
